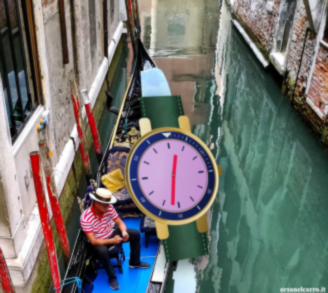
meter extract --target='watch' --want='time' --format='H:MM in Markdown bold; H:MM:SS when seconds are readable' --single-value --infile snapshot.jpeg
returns **12:32**
